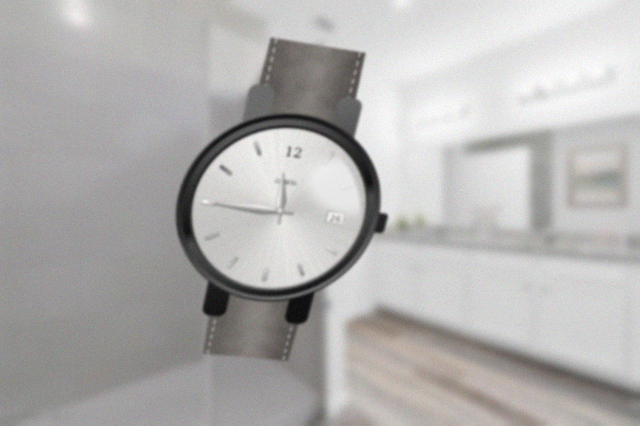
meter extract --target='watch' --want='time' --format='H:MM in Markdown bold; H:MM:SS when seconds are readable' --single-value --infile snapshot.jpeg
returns **11:45**
